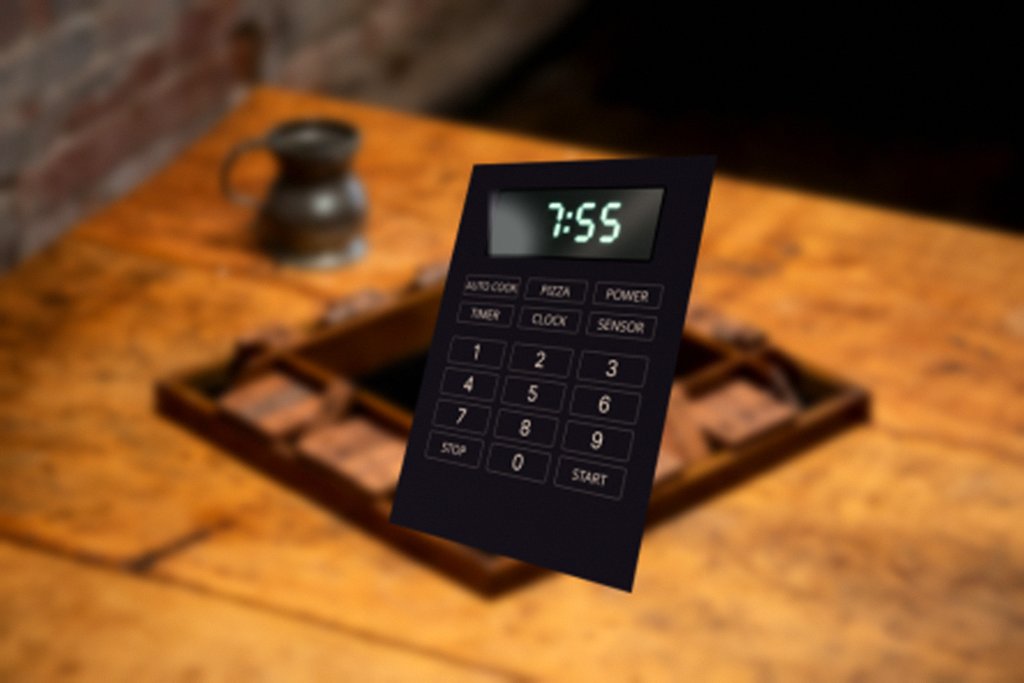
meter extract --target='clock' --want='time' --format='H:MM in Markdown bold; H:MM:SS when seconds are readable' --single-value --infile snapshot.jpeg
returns **7:55**
